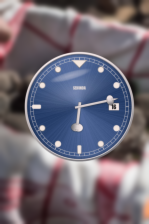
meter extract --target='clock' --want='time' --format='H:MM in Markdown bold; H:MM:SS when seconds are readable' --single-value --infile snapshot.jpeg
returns **6:13**
